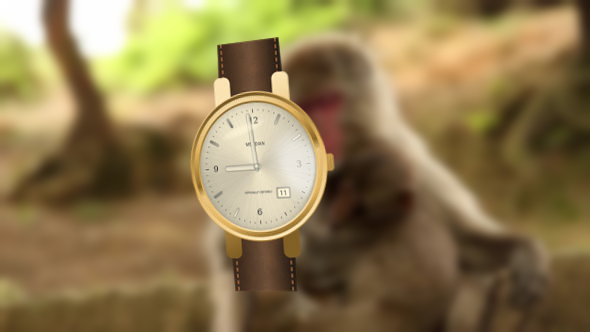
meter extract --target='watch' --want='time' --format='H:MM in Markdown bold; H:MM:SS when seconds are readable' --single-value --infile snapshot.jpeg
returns **8:59**
